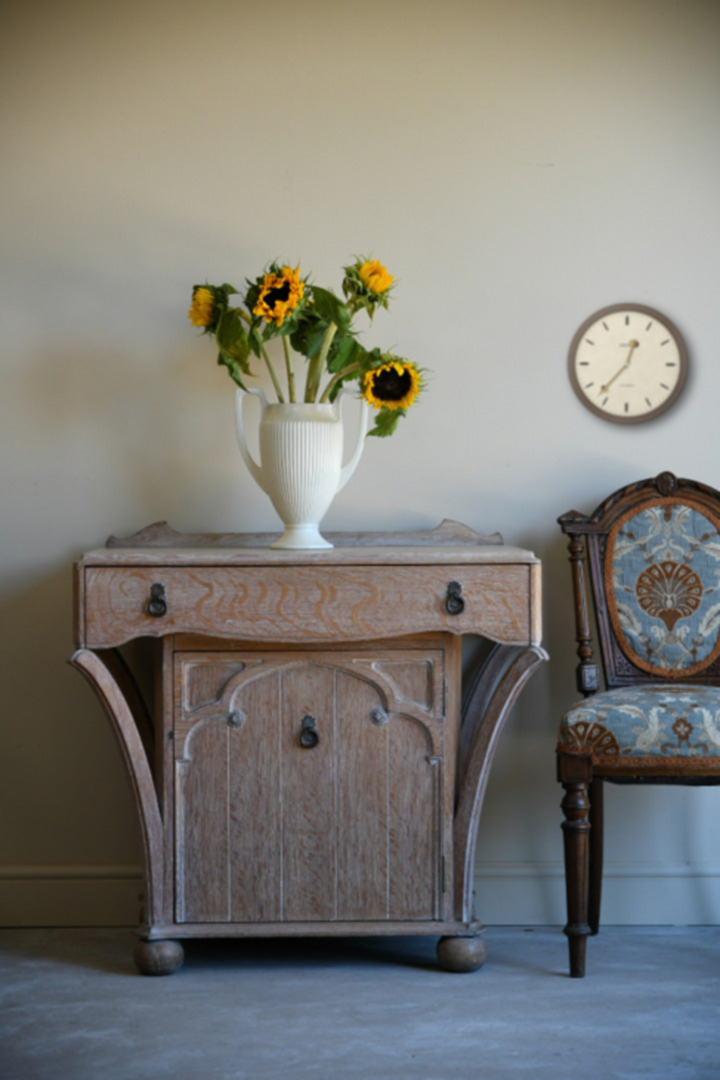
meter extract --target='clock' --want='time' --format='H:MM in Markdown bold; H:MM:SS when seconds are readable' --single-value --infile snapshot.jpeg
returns **12:37**
